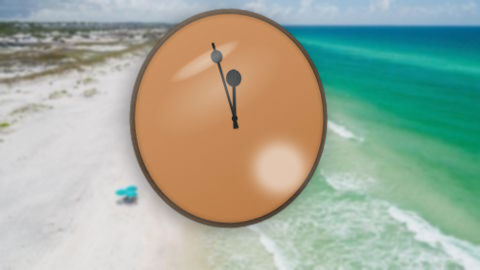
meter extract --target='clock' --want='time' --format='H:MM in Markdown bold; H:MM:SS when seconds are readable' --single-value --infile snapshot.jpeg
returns **11:57**
